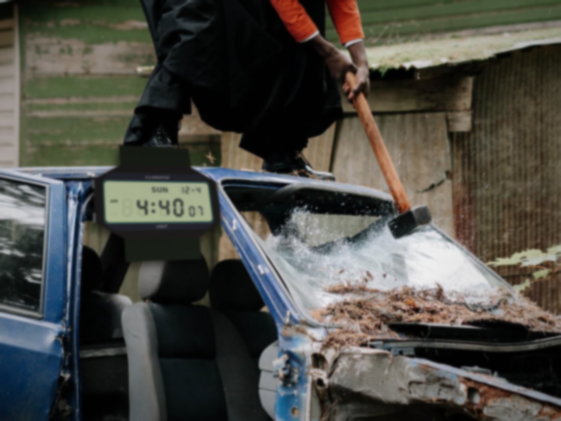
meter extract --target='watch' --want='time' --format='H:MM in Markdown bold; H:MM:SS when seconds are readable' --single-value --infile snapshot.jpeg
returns **4:40**
